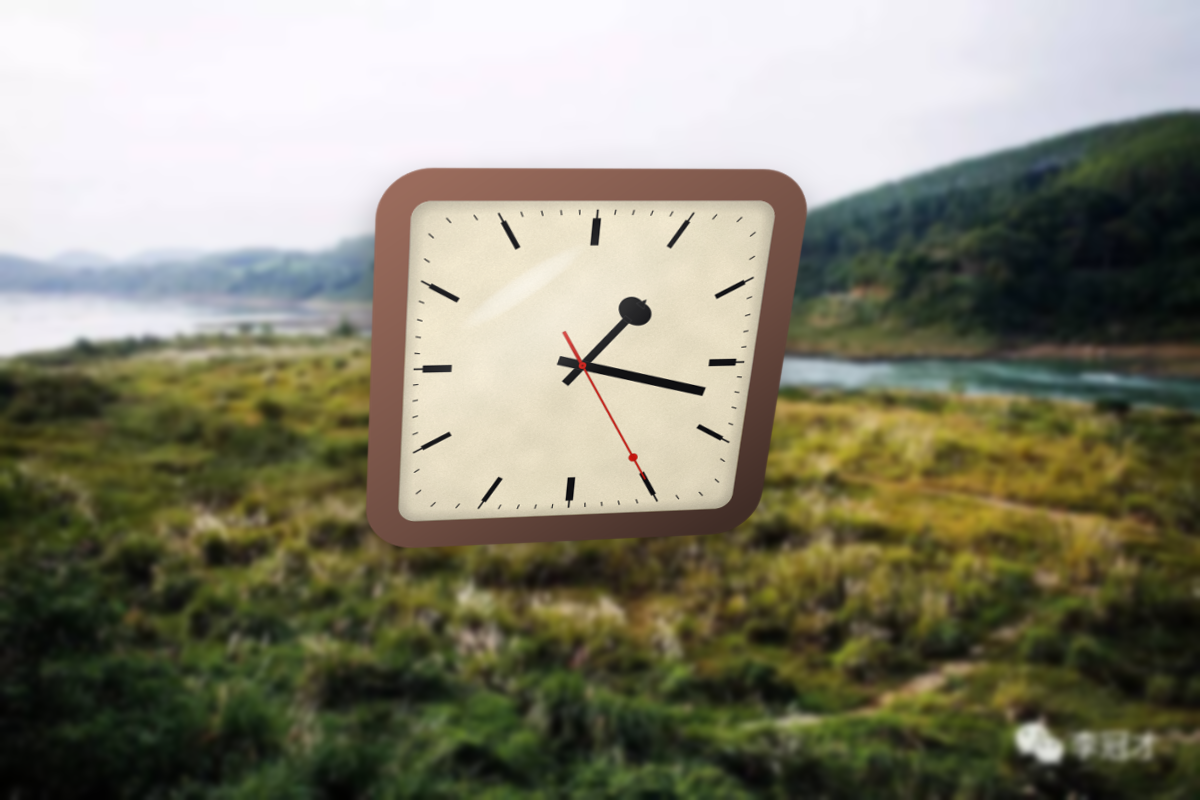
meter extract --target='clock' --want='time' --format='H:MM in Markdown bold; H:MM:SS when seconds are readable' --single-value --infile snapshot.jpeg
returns **1:17:25**
